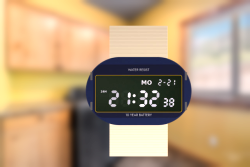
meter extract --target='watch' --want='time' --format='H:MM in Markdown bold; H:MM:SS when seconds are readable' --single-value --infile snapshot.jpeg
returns **21:32:38**
